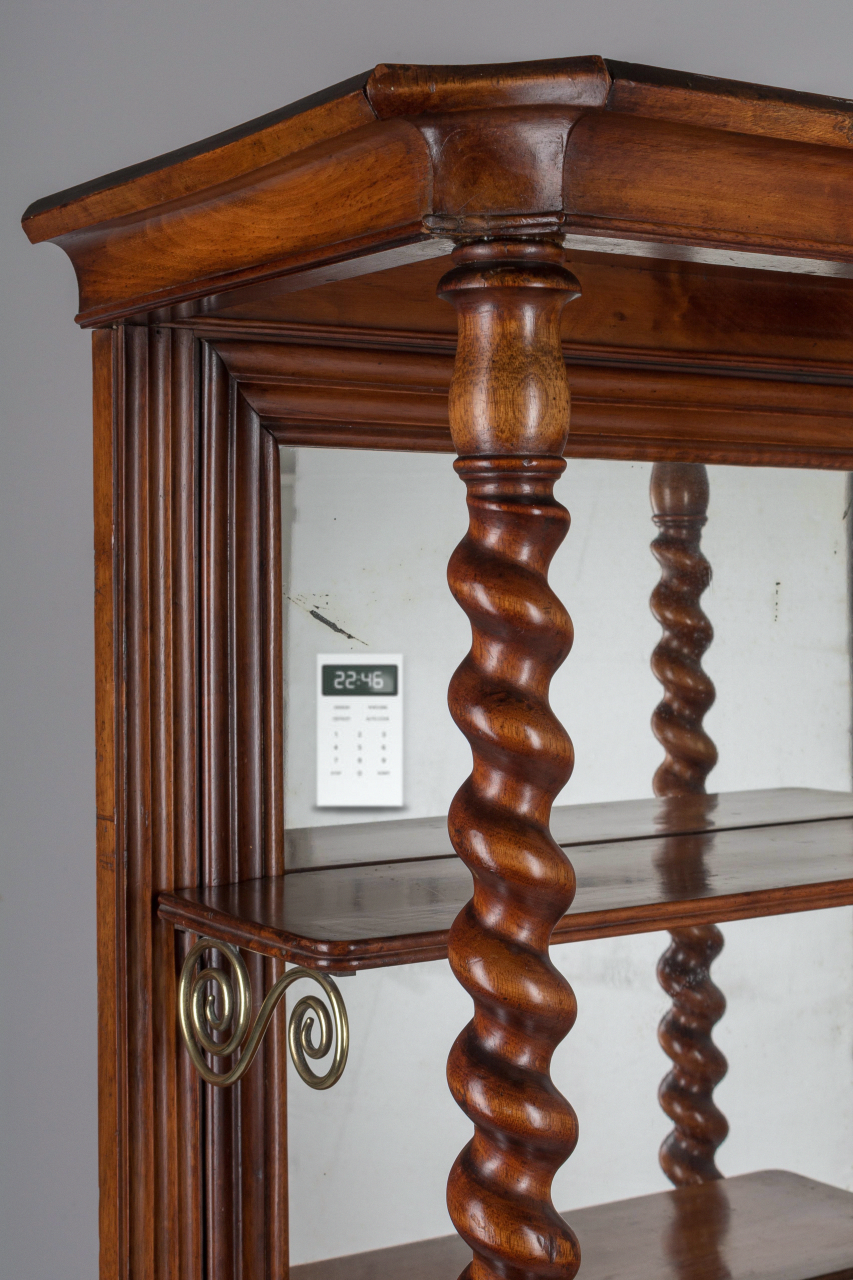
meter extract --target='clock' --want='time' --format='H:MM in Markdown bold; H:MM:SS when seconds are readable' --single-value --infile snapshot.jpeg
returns **22:46**
